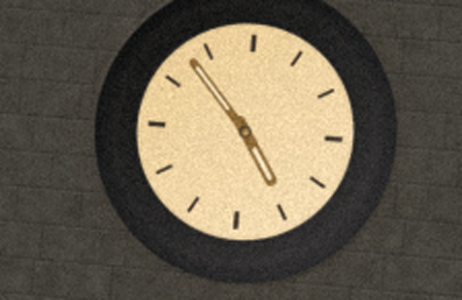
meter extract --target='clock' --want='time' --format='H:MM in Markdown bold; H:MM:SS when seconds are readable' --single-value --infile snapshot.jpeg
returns **4:53**
